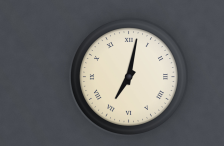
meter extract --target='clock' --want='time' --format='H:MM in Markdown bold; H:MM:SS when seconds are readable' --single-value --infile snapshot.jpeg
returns **7:02**
